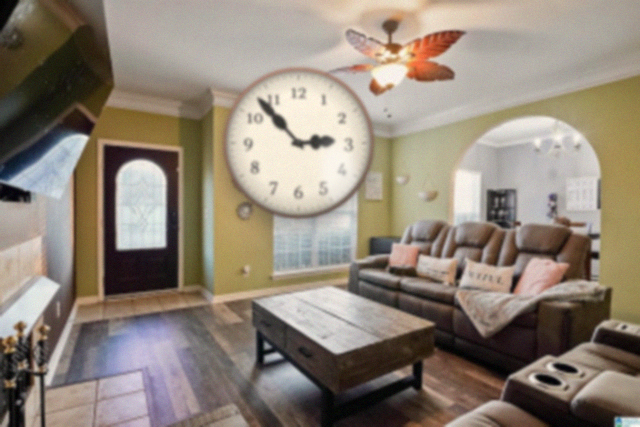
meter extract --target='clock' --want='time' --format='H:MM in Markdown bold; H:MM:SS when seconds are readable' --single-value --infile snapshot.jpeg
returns **2:53**
